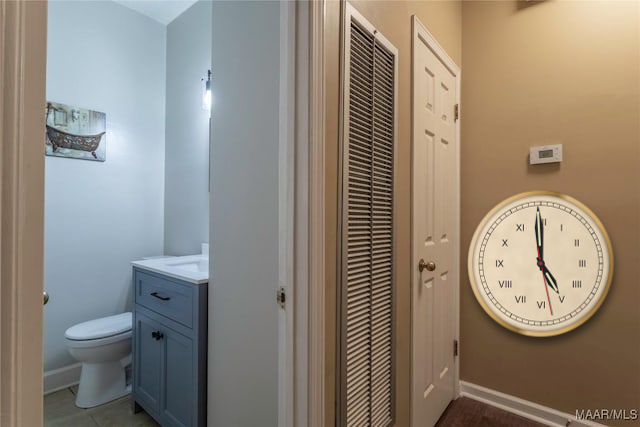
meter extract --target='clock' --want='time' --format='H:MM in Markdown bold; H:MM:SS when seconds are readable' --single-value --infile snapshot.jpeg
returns **4:59:28**
